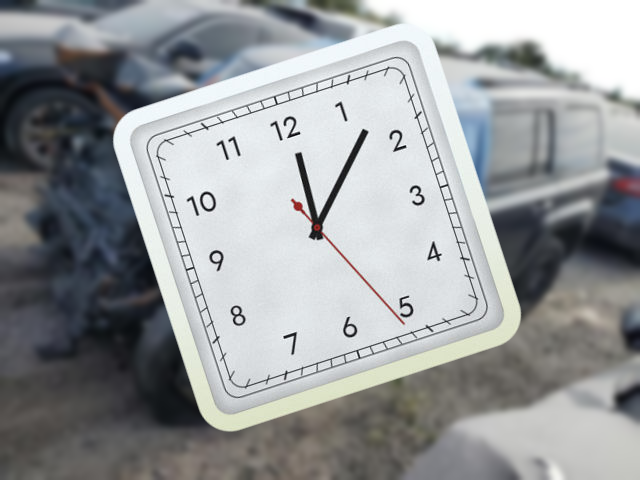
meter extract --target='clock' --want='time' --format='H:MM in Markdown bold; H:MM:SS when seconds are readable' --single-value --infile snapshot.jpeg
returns **12:07:26**
